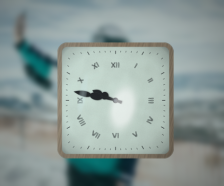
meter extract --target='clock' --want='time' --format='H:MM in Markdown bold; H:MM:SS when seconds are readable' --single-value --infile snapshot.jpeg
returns **9:47**
